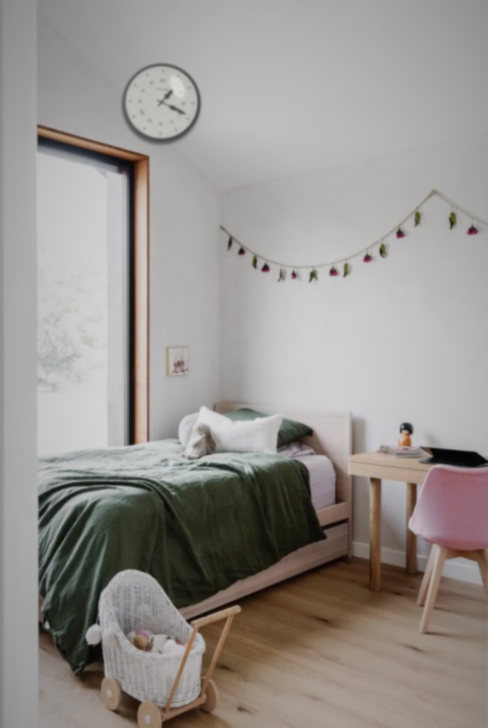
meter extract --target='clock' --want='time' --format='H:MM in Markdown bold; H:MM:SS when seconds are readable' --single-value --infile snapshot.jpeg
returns **1:19**
